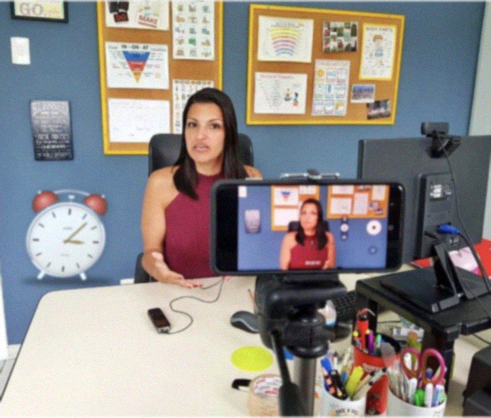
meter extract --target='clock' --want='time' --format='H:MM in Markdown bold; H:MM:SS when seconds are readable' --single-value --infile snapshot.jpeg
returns **3:07**
